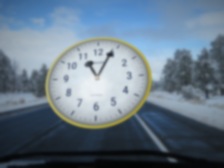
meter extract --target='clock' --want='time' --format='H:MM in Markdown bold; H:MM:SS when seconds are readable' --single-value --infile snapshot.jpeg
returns **11:04**
